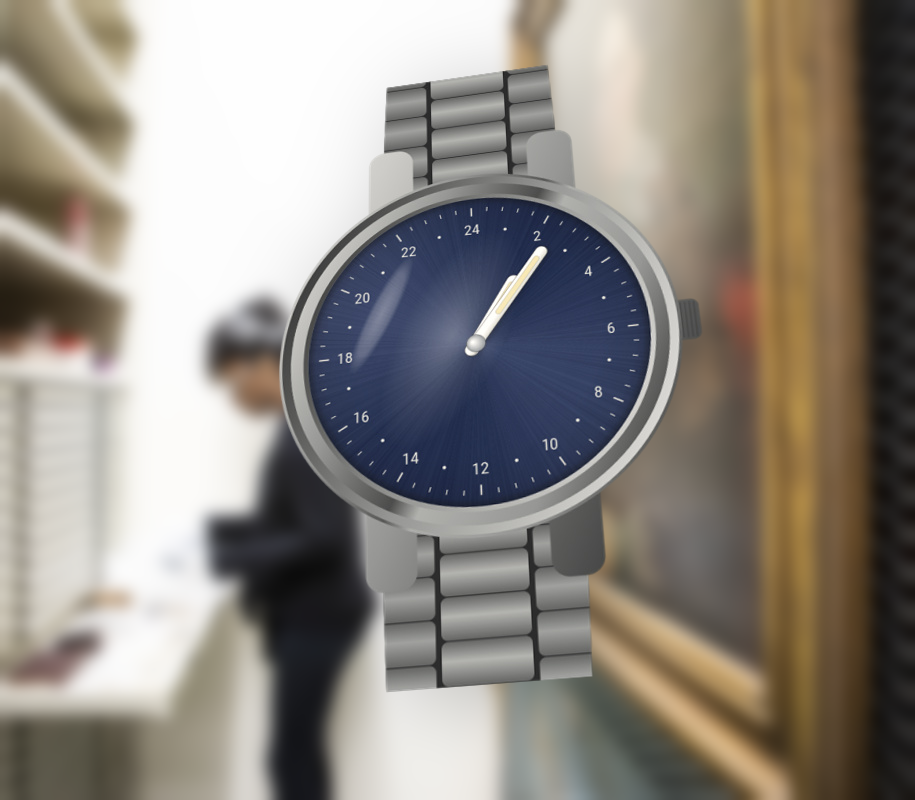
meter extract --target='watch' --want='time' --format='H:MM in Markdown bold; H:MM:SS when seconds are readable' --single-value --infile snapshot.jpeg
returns **2:06**
